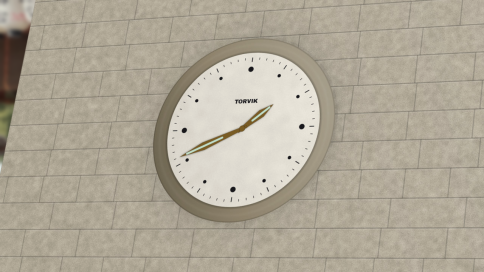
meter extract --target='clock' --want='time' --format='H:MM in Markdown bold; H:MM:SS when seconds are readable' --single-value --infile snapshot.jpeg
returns **1:41**
